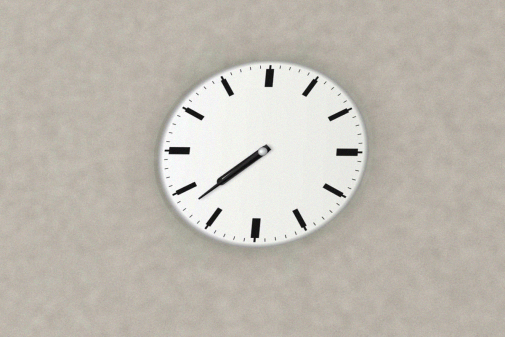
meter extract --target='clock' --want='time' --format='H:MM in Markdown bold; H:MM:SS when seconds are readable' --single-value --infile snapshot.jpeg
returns **7:38**
